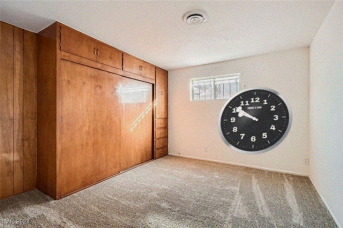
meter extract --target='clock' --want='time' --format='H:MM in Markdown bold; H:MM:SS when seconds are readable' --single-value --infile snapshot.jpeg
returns **9:51**
